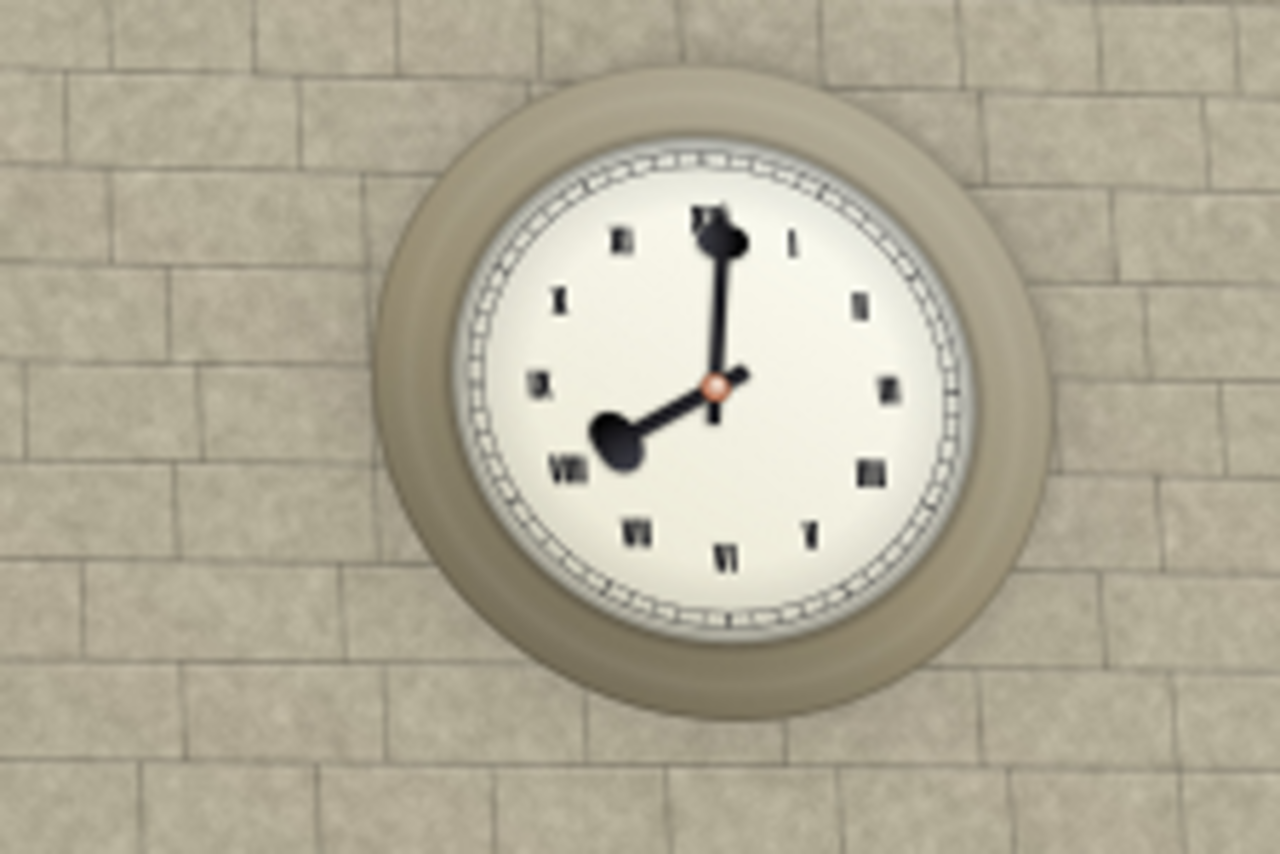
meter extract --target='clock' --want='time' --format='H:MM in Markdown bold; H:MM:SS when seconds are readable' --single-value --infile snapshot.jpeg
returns **8:01**
